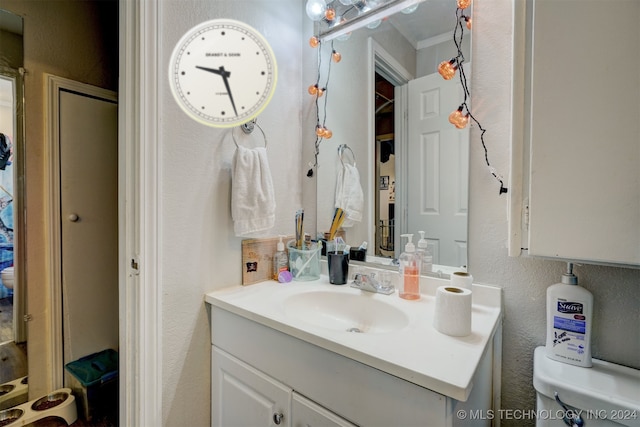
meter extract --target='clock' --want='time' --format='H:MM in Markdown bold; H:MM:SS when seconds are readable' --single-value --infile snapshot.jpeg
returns **9:27**
